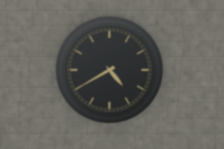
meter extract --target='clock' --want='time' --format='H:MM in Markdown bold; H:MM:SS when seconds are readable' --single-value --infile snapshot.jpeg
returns **4:40**
